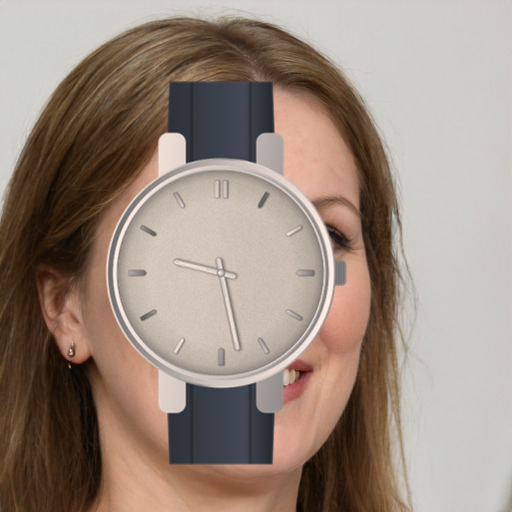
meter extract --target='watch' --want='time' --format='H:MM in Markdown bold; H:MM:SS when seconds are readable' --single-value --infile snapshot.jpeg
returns **9:28**
